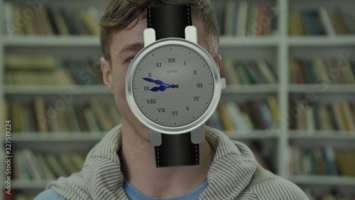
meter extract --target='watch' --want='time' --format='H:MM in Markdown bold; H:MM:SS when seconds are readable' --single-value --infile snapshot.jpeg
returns **8:48**
